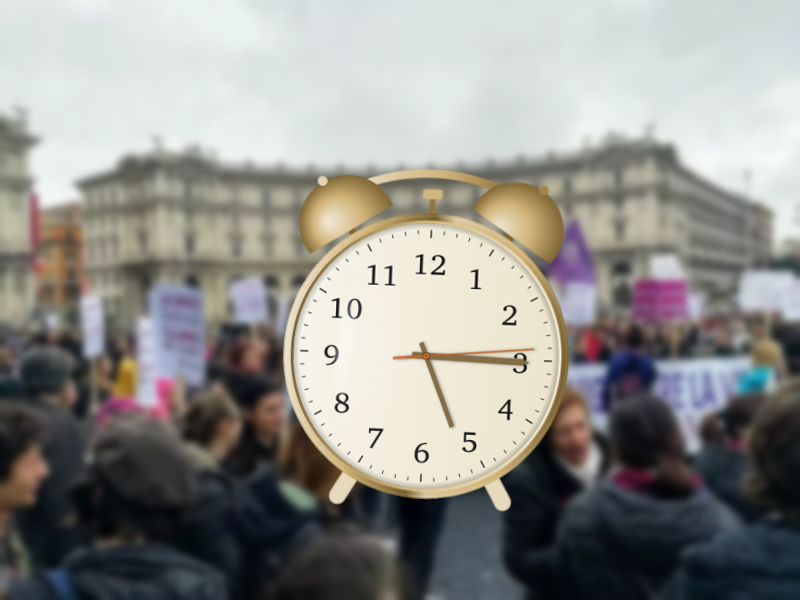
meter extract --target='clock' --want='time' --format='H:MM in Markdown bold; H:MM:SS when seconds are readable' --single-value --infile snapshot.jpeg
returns **5:15:14**
